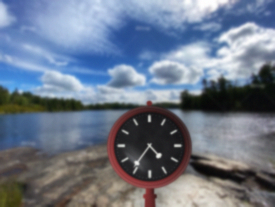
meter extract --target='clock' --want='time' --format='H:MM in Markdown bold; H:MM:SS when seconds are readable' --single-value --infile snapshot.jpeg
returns **4:36**
